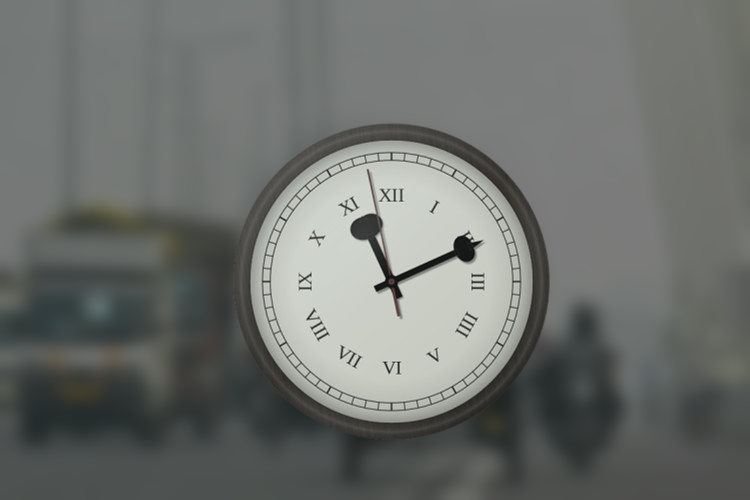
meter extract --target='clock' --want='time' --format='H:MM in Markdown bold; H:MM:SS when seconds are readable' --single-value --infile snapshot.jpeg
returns **11:10:58**
